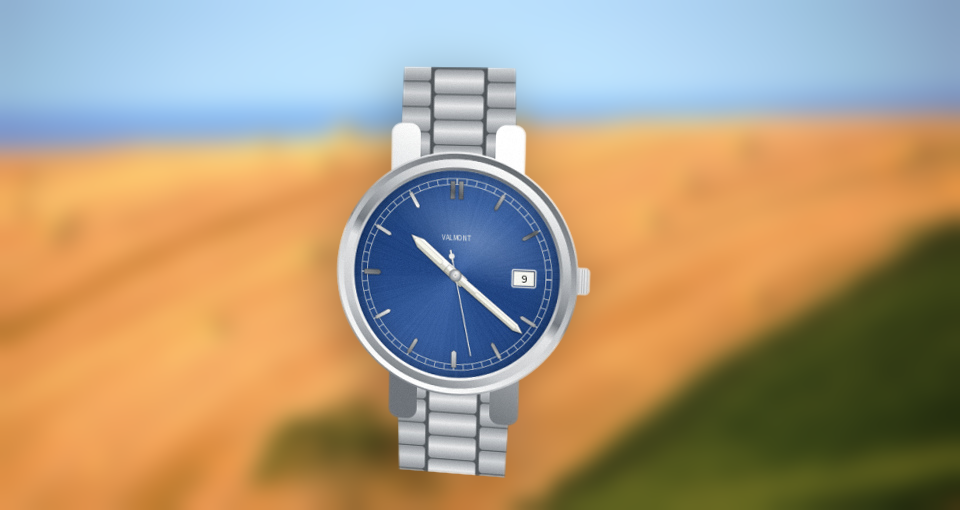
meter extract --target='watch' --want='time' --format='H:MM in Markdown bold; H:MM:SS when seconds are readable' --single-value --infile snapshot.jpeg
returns **10:21:28**
